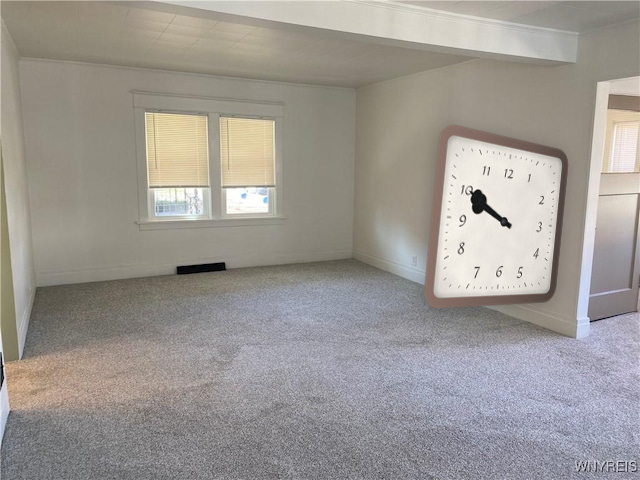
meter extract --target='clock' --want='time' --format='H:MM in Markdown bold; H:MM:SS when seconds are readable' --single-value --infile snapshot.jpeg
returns **9:50**
